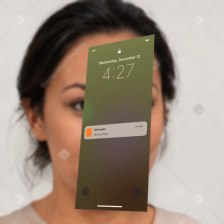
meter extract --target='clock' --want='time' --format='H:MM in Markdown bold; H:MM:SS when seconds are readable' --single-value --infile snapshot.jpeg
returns **4:27**
